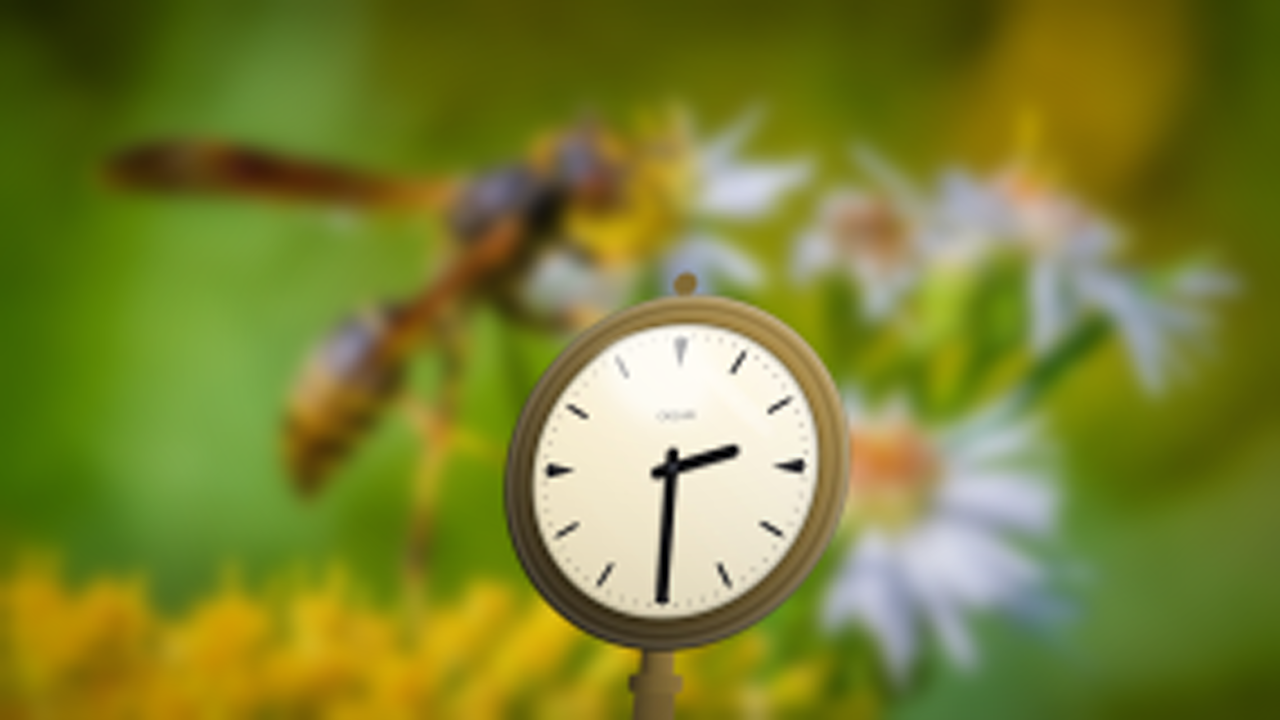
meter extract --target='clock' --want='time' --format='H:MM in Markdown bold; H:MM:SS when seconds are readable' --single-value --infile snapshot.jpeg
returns **2:30**
